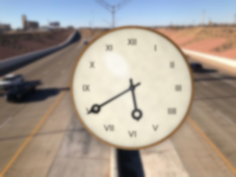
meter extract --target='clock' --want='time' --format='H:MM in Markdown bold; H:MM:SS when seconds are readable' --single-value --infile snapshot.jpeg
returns **5:40**
